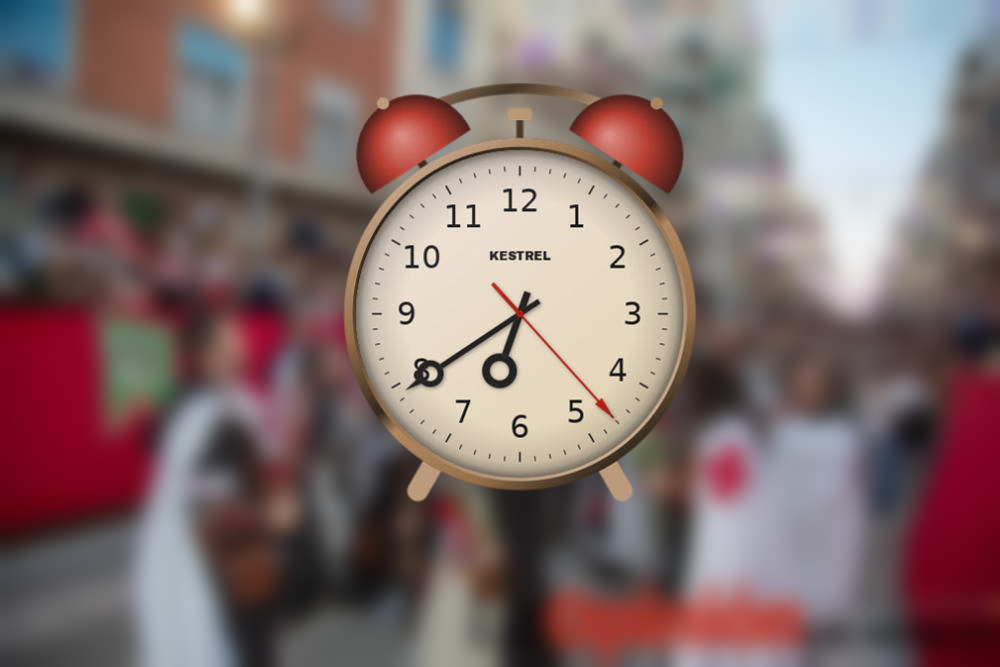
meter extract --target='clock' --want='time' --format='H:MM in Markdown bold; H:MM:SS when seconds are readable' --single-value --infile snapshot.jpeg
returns **6:39:23**
